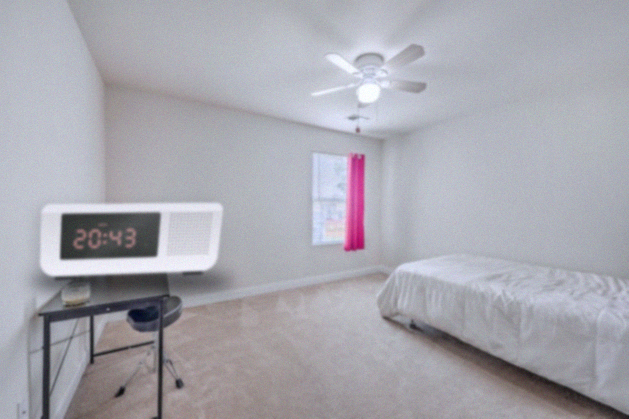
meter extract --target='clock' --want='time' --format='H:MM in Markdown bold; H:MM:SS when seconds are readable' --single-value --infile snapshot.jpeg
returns **20:43**
